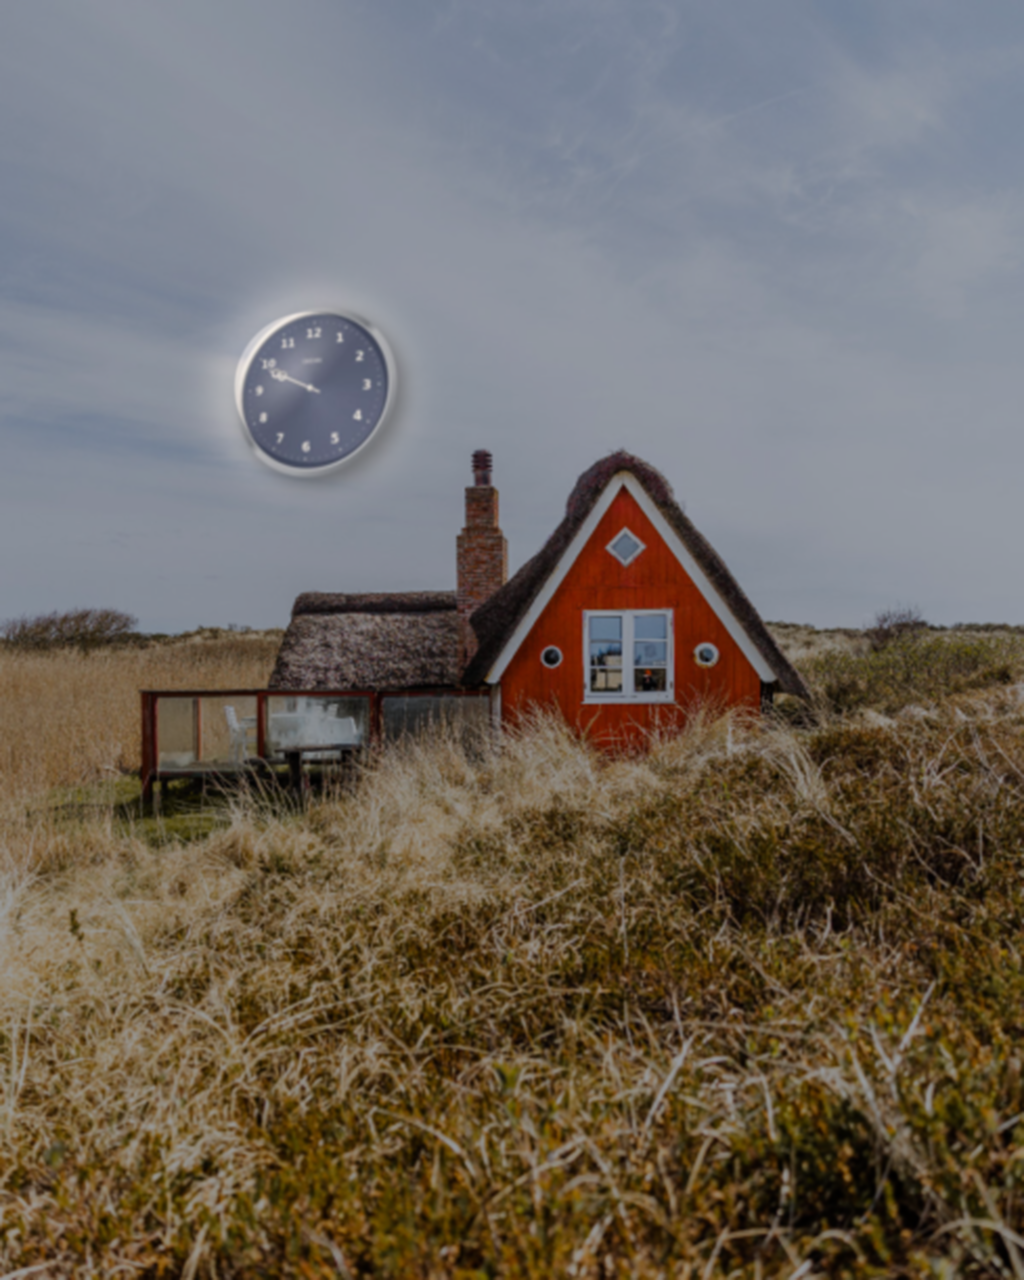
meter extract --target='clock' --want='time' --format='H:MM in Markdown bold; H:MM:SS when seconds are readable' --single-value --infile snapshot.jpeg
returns **9:49**
